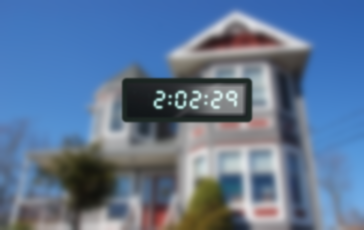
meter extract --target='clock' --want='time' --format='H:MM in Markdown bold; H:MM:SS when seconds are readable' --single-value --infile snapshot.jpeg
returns **2:02:29**
